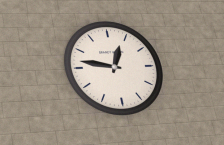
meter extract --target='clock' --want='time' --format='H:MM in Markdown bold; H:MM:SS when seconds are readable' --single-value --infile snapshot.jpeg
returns **12:47**
